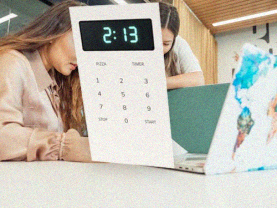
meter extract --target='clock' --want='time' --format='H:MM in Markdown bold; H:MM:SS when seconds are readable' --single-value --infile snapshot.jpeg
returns **2:13**
